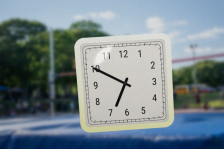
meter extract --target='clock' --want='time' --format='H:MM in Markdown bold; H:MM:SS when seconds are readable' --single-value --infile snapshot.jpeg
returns **6:50**
